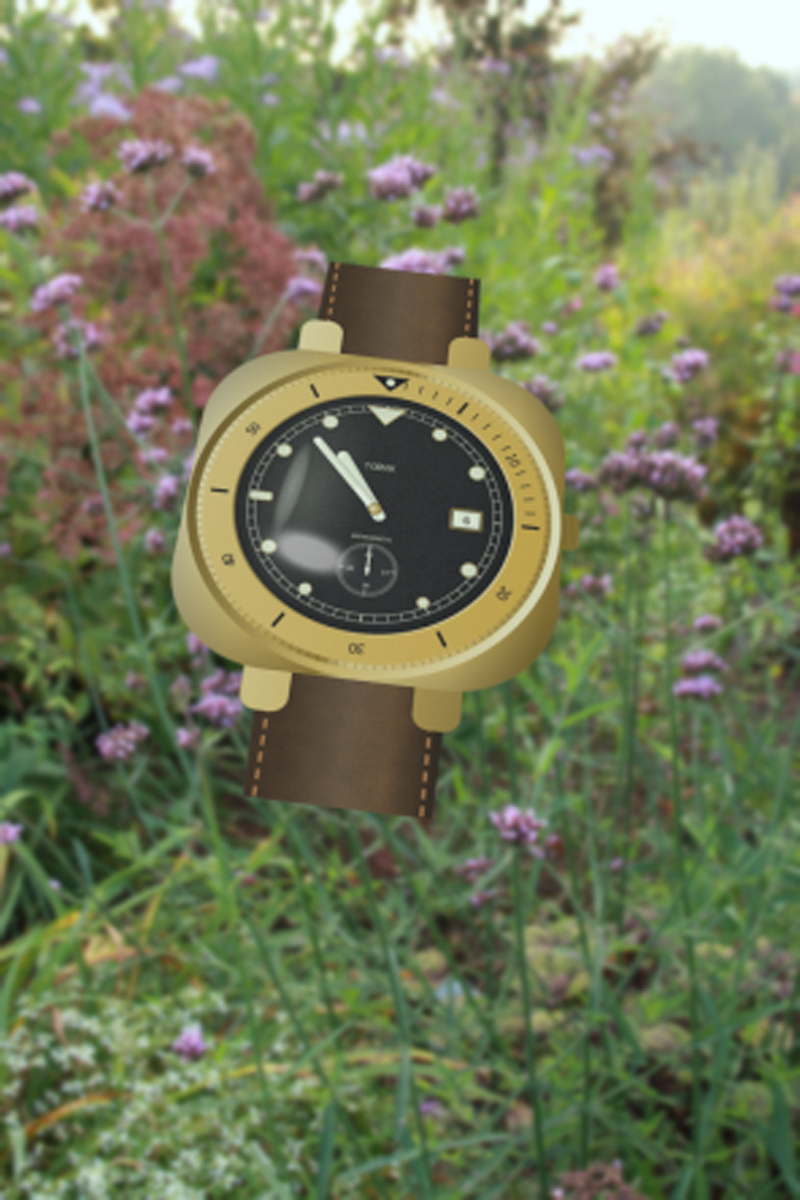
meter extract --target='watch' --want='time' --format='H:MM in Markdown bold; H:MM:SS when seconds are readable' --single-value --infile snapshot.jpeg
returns **10:53**
